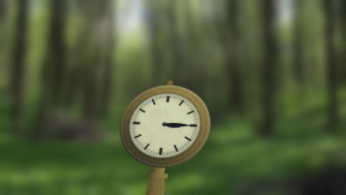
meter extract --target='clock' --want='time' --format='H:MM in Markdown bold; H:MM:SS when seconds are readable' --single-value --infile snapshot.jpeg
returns **3:15**
